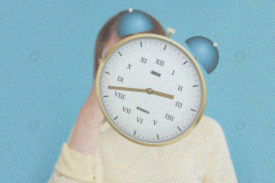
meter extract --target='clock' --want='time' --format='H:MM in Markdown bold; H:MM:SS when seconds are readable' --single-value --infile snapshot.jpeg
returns **2:42**
